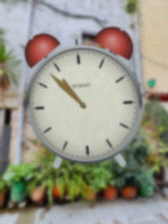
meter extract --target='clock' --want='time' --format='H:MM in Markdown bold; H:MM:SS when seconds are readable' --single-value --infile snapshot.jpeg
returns **10:53**
